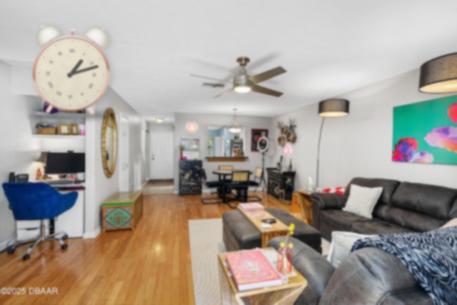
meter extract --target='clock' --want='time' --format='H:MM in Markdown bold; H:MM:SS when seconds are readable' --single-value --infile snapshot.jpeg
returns **1:12**
